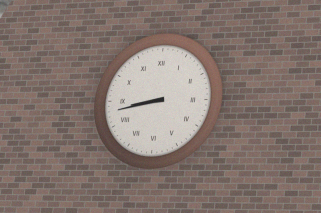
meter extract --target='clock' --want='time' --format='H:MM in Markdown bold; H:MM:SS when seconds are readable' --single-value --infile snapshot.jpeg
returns **8:43**
